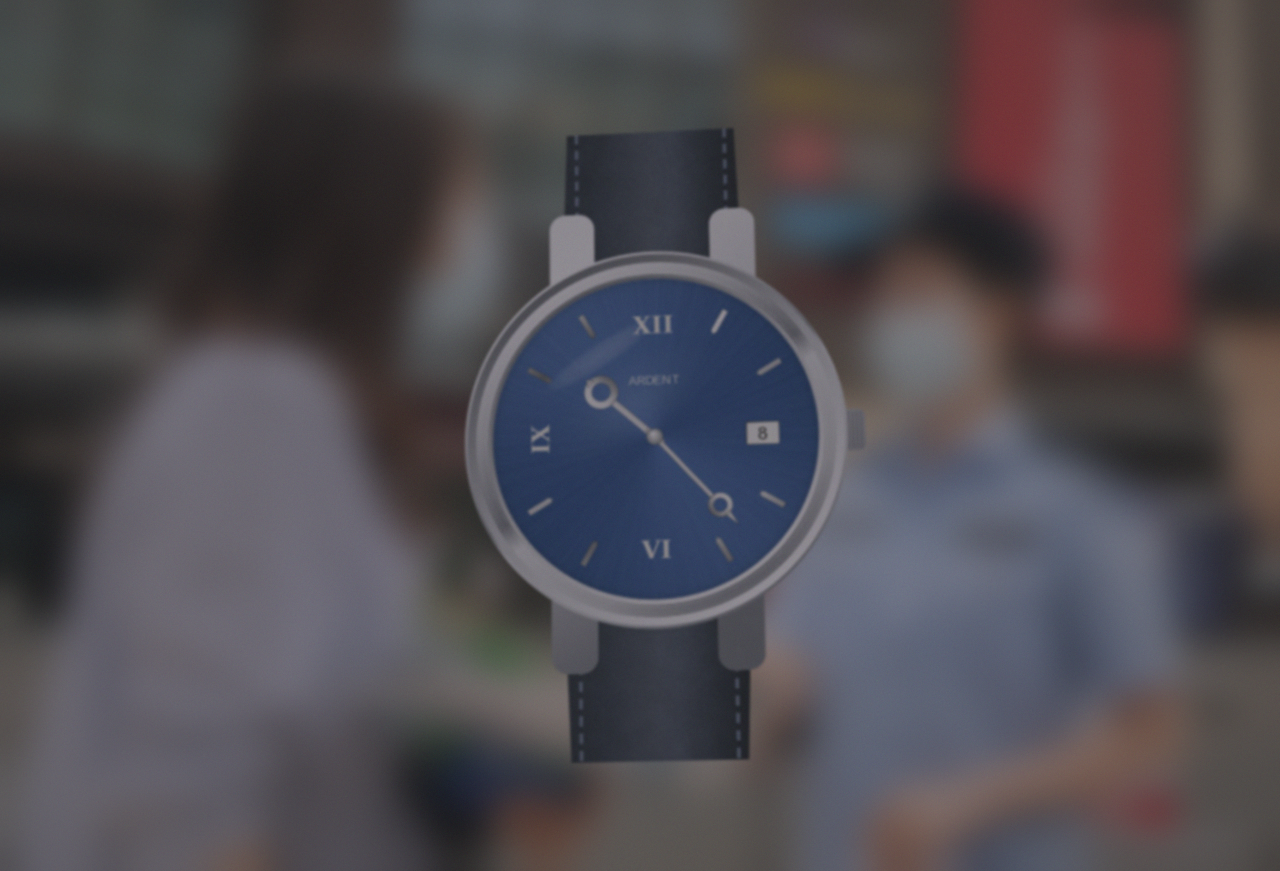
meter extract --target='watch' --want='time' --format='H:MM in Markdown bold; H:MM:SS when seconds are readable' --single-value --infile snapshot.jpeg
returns **10:23**
